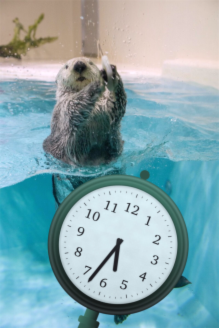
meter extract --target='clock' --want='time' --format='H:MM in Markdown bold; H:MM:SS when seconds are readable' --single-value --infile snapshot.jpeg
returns **5:33**
